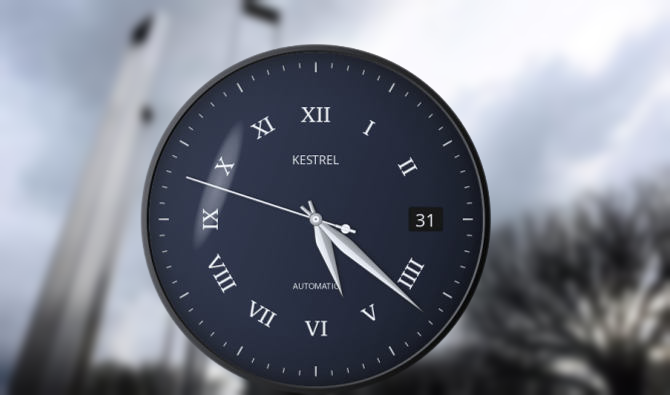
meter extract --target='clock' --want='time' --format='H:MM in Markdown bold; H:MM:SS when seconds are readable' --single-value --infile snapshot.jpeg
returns **5:21:48**
